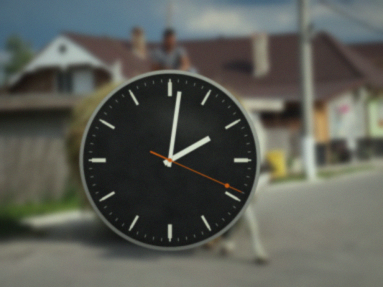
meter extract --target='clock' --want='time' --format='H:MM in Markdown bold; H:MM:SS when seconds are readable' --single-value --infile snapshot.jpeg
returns **2:01:19**
